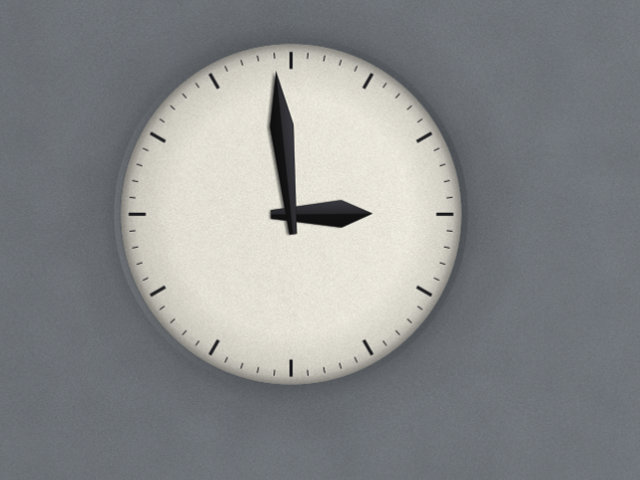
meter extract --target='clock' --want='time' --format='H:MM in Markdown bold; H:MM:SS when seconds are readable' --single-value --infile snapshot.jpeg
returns **2:59**
